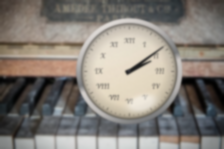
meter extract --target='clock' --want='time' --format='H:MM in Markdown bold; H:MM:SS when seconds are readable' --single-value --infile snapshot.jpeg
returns **2:09**
